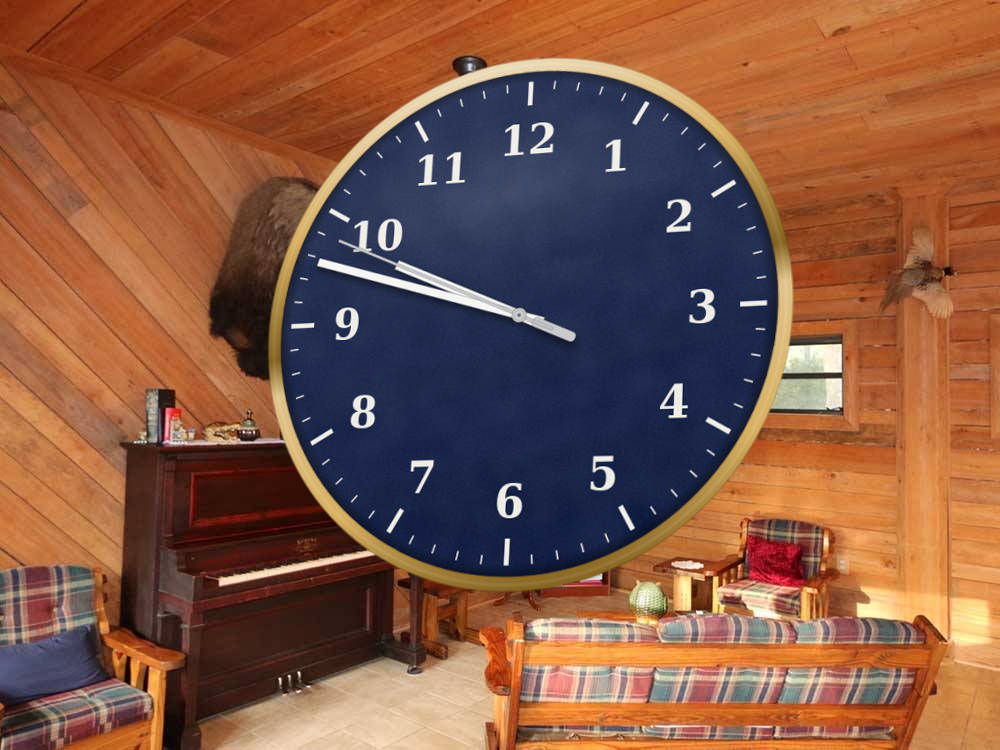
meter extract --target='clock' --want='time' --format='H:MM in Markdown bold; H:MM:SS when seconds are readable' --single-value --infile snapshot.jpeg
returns **9:47:49**
